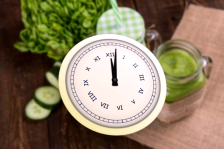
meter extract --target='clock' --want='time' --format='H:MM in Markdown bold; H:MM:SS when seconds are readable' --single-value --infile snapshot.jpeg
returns **12:02**
